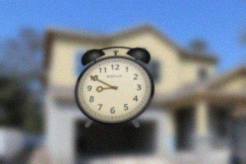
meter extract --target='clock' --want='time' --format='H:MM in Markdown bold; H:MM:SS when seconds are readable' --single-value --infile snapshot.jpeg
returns **8:50**
